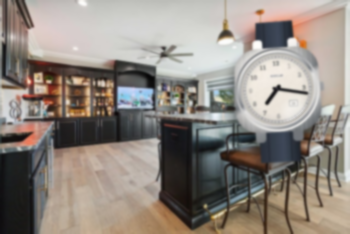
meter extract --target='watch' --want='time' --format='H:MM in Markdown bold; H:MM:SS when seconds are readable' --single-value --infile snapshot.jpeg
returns **7:17**
